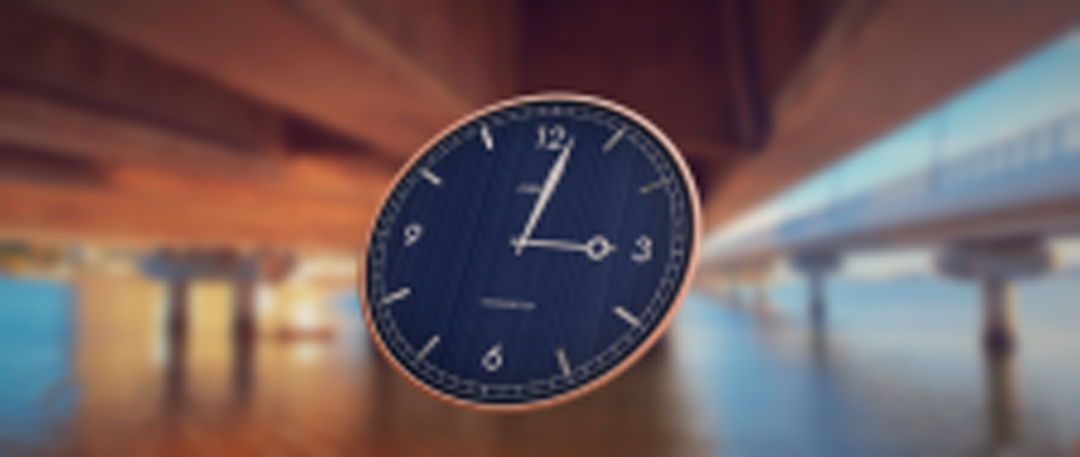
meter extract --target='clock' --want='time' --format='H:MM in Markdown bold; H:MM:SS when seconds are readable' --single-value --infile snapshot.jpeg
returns **3:02**
